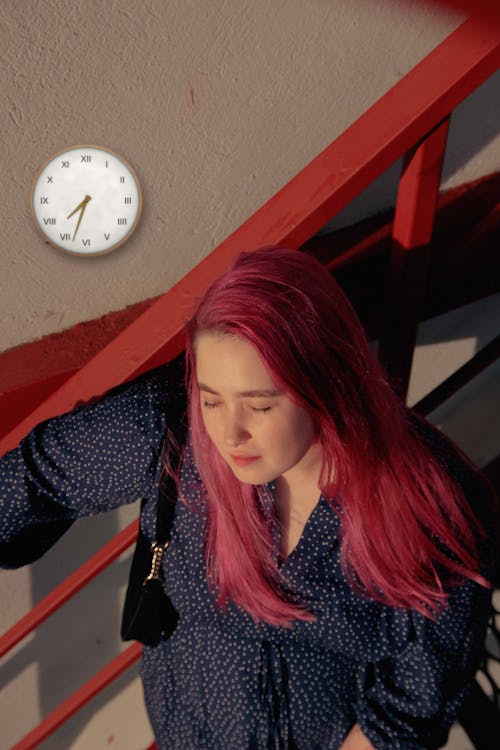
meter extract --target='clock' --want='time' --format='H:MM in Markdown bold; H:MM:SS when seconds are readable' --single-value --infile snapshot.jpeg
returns **7:33**
